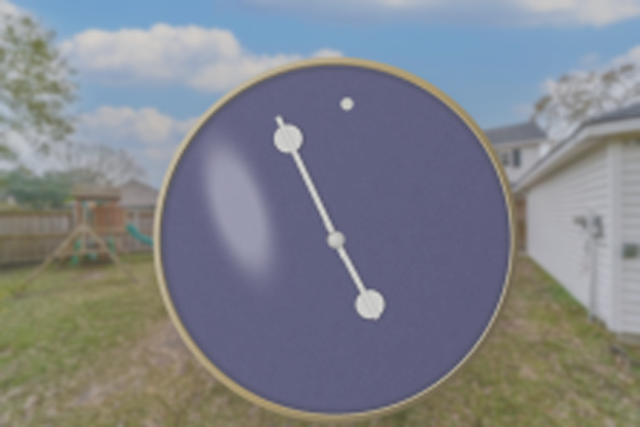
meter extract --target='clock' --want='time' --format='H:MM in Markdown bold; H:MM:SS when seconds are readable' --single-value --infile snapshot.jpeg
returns **4:55**
